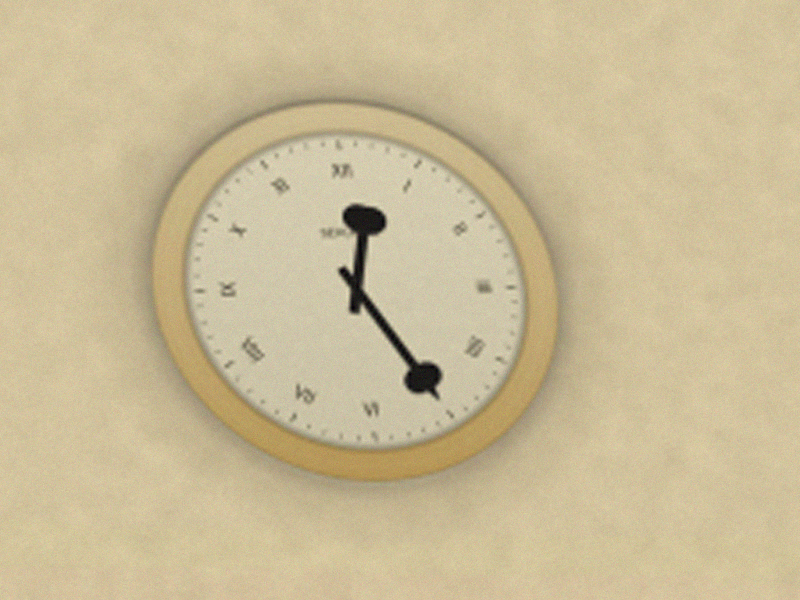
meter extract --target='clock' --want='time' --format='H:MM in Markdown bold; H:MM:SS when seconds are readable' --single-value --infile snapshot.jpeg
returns **12:25**
